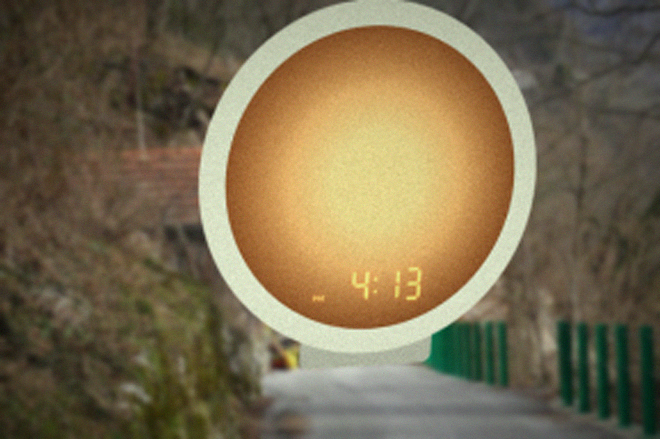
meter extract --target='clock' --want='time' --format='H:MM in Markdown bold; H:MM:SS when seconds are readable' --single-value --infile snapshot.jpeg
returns **4:13**
